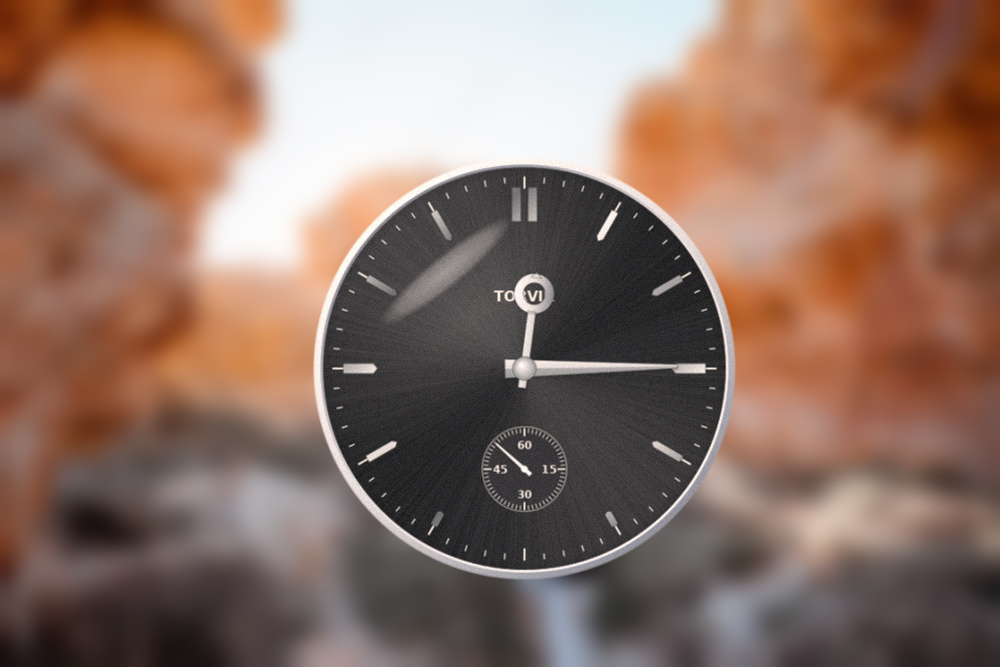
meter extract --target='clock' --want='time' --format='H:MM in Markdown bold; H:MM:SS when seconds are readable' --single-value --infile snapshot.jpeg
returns **12:14:52**
